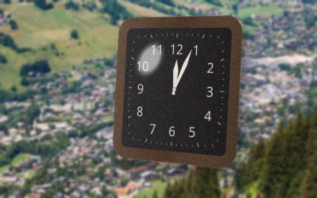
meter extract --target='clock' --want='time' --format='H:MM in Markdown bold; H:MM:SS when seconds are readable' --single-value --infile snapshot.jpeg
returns **12:04**
